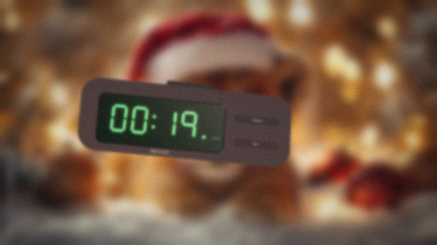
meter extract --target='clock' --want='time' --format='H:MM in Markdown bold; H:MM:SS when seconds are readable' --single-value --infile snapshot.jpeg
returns **0:19**
